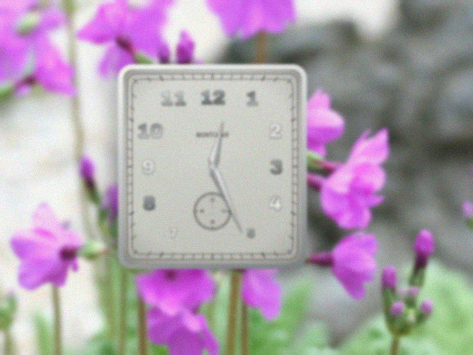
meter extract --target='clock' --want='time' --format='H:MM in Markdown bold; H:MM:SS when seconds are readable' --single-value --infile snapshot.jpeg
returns **12:26**
